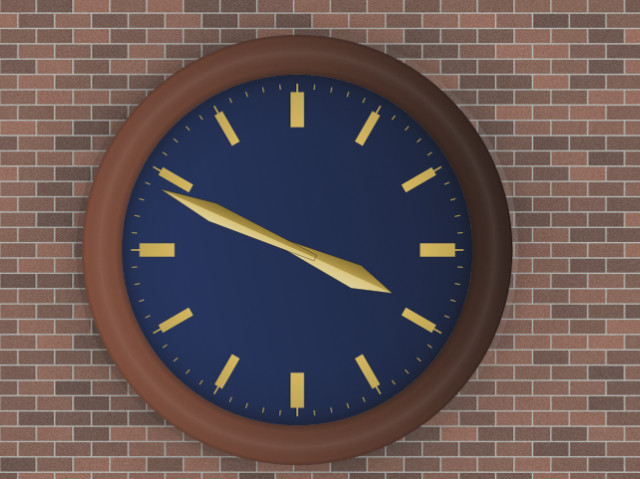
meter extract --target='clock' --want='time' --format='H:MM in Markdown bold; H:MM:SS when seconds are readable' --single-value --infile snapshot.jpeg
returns **3:49**
